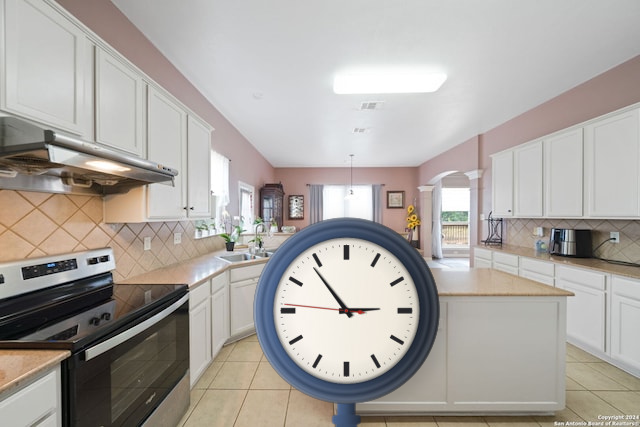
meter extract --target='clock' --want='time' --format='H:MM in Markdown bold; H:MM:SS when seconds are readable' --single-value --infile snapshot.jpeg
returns **2:53:46**
